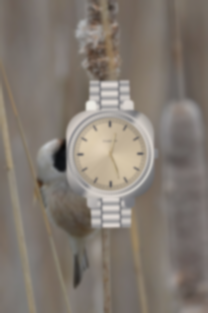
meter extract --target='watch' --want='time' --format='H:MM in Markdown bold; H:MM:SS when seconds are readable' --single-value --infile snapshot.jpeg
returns **12:27**
